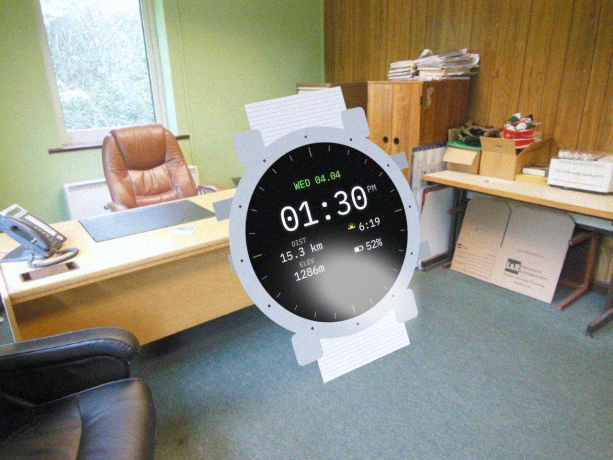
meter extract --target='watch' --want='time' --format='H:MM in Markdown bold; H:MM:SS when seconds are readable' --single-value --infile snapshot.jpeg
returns **1:30**
